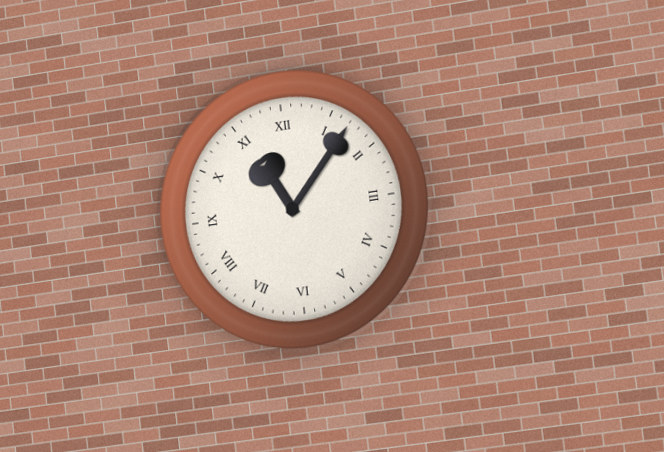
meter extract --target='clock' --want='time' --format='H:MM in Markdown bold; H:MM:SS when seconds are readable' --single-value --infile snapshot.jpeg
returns **11:07**
